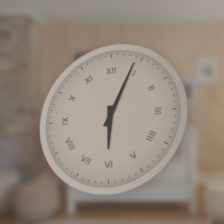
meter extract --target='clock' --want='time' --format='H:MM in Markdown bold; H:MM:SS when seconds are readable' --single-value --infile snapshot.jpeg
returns **6:04**
